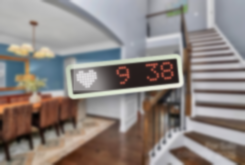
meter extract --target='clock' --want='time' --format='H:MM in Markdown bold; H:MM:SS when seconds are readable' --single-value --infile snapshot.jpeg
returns **9:38**
